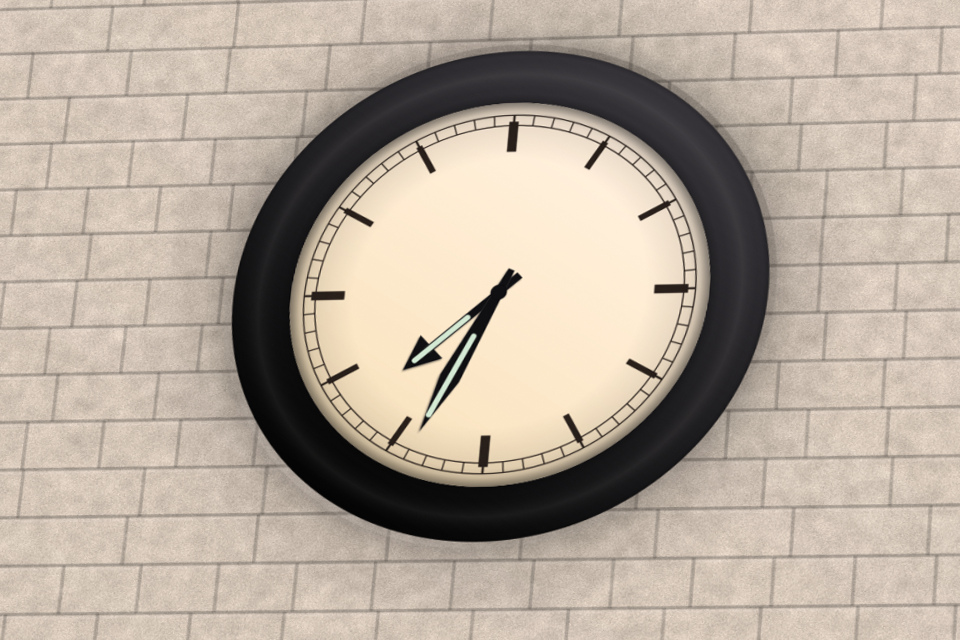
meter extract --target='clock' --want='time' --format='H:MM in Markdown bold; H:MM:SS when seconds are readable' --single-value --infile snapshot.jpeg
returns **7:34**
